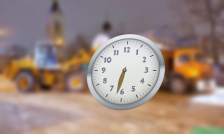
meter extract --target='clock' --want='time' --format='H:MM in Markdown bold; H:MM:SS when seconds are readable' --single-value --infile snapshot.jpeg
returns **6:32**
